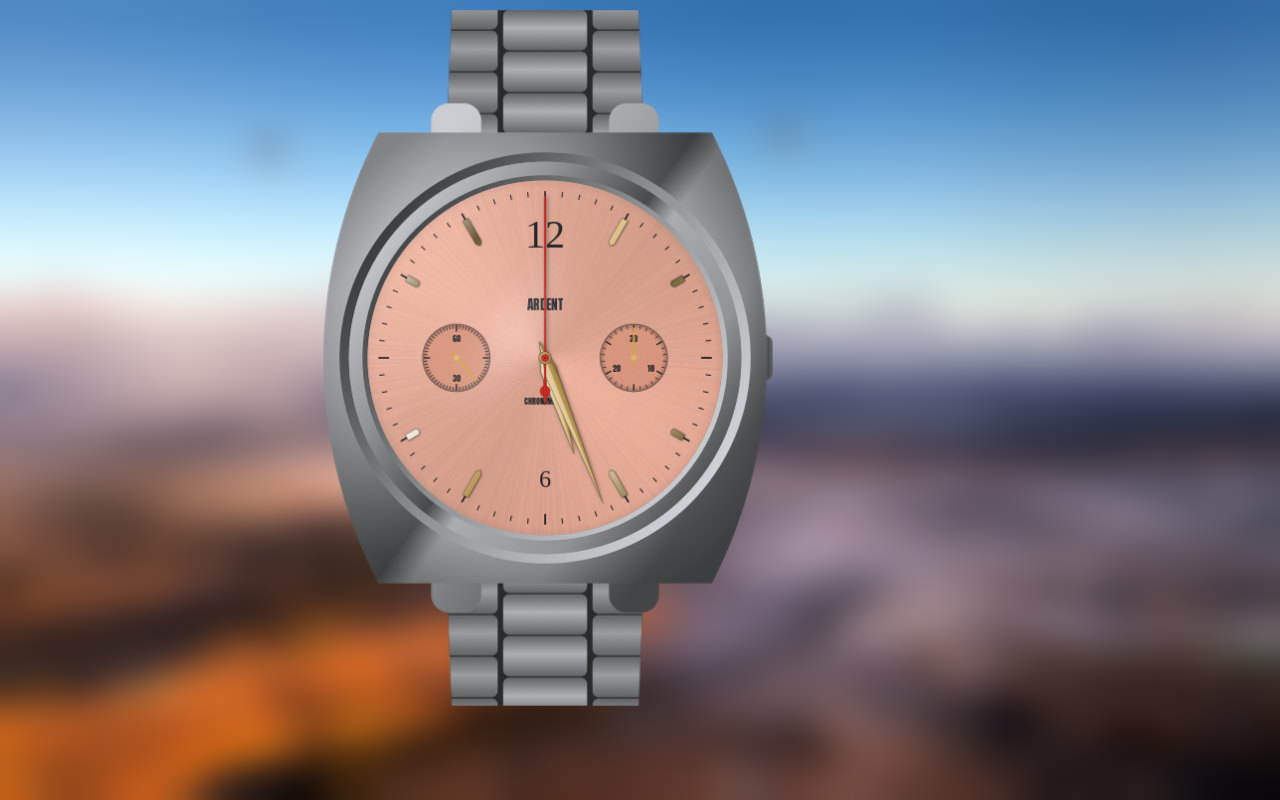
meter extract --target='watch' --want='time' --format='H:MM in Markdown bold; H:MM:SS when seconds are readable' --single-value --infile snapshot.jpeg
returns **5:26:23**
